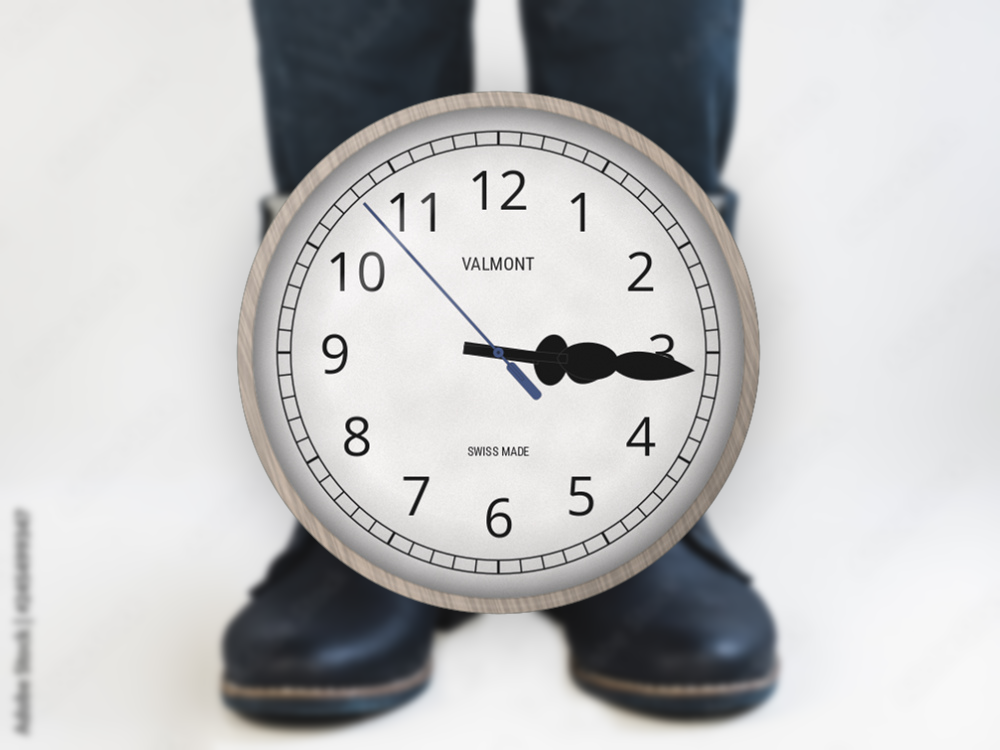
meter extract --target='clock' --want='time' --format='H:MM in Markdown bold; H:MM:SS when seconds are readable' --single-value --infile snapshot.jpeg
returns **3:15:53**
